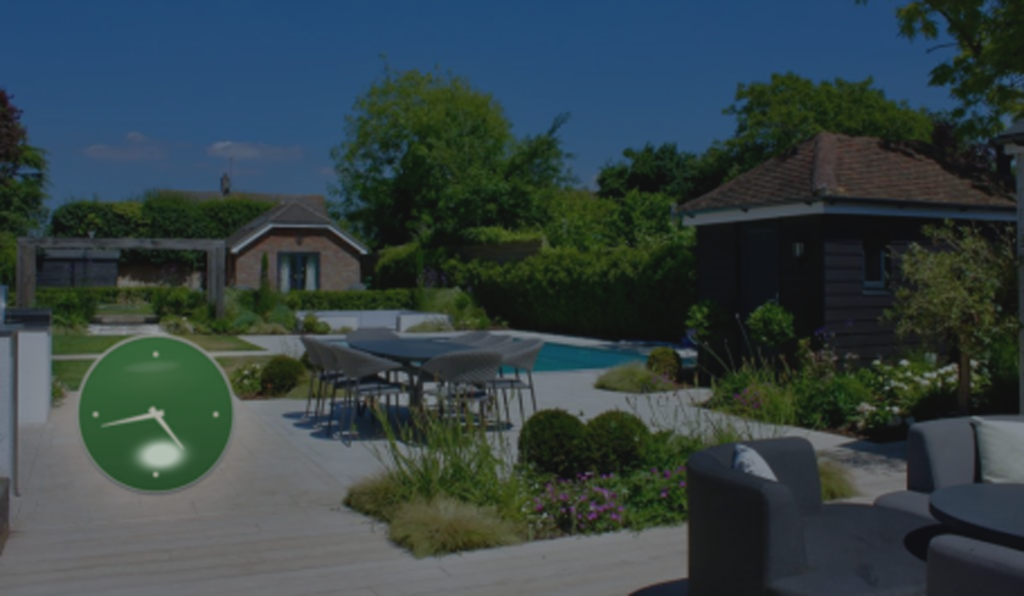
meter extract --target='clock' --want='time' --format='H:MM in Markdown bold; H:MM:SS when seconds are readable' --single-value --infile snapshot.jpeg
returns **4:43**
